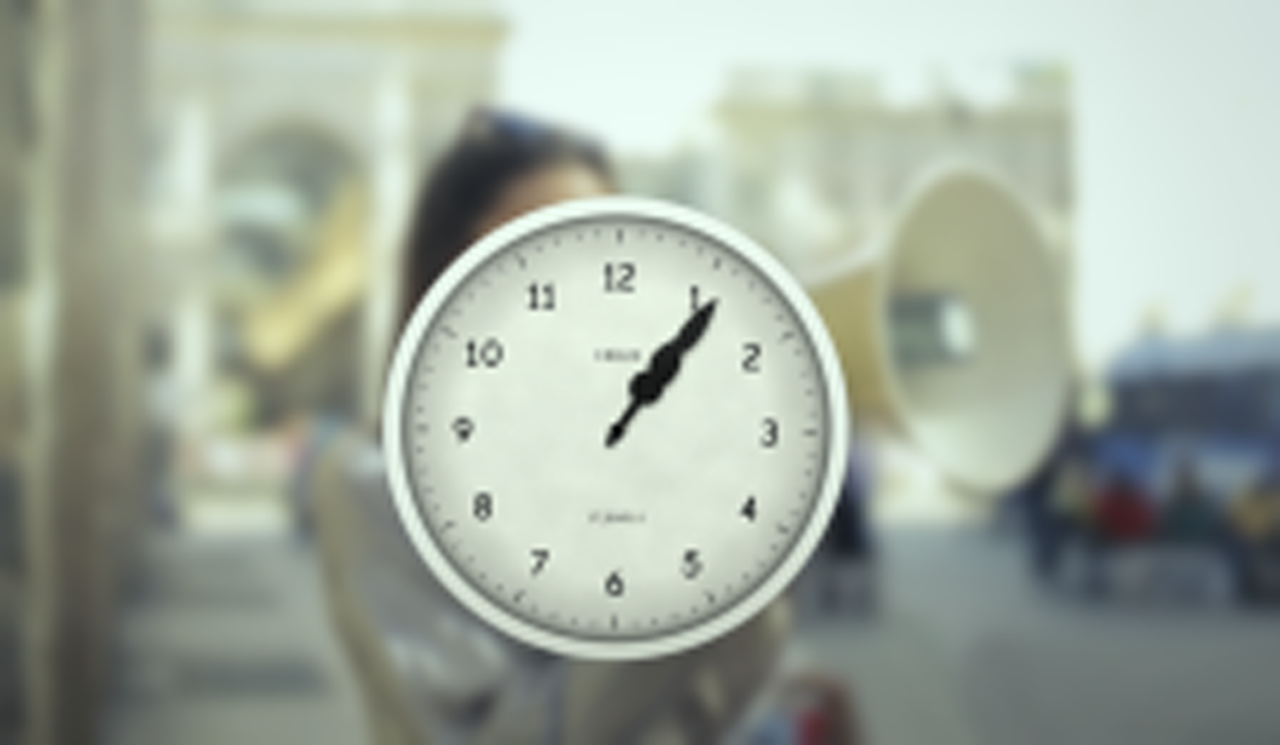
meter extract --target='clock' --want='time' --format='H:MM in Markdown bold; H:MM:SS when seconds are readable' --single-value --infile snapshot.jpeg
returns **1:06**
